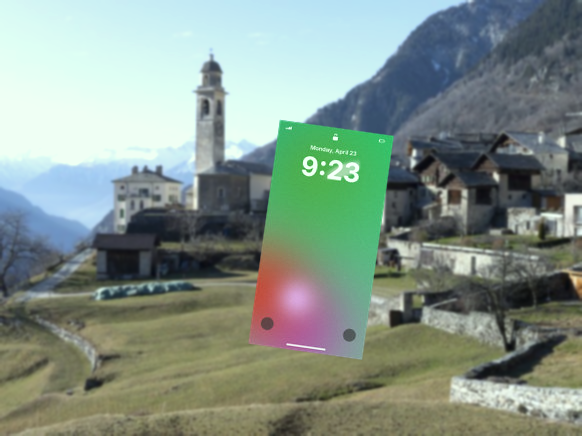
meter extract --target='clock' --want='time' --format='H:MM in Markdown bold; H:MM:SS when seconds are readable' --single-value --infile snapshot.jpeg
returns **9:23**
